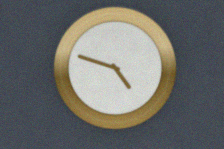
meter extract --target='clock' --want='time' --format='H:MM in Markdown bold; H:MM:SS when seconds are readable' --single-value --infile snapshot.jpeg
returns **4:48**
